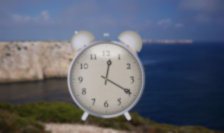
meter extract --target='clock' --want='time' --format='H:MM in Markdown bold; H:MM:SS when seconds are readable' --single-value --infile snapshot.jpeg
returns **12:20**
